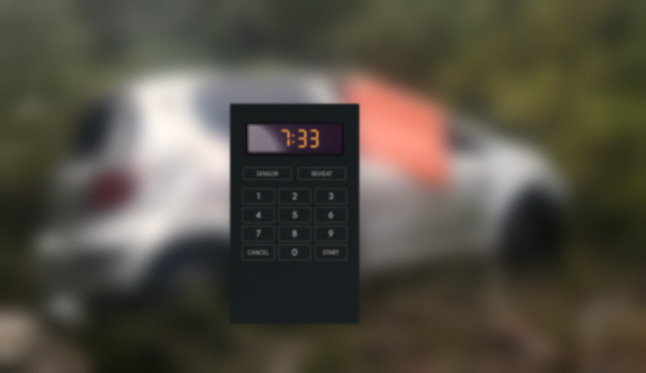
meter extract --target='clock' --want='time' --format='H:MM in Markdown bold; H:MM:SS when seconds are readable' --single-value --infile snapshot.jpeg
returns **7:33**
